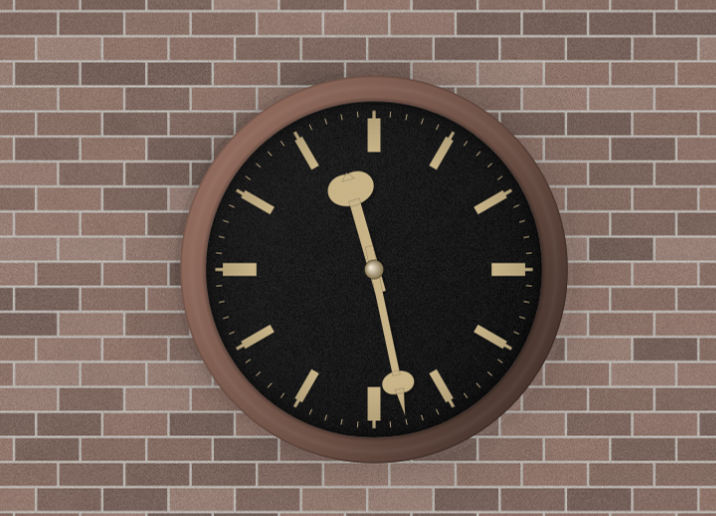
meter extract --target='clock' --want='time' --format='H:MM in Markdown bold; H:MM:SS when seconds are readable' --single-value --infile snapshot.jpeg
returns **11:28**
